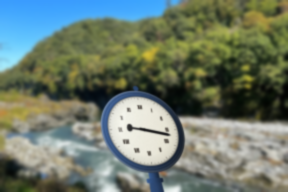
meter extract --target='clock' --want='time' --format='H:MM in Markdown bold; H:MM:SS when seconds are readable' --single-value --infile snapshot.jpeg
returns **9:17**
